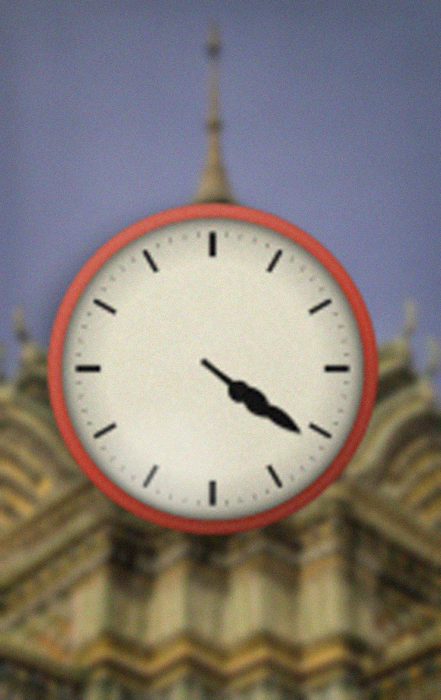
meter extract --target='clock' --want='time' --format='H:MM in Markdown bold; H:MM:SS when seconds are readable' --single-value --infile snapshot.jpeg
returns **4:21**
